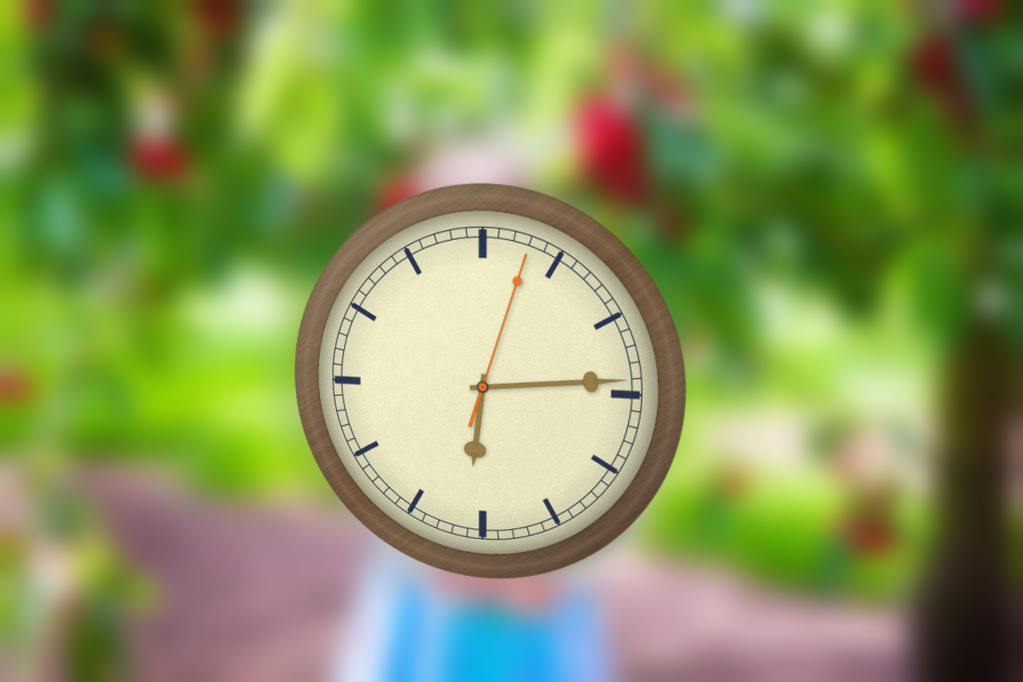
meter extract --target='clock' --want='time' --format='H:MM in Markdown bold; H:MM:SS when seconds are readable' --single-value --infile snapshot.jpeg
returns **6:14:03**
